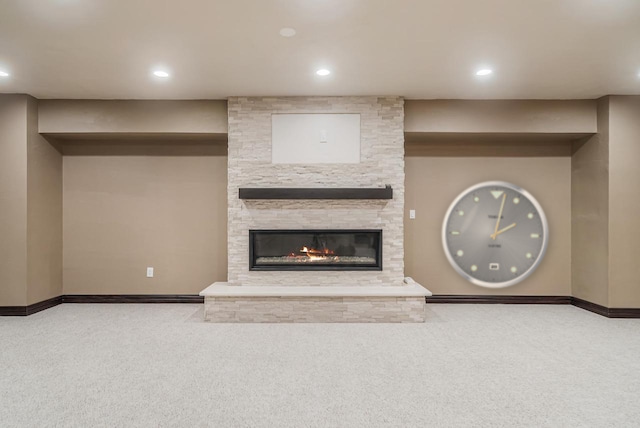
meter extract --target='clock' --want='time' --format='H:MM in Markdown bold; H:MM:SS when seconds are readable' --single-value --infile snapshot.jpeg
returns **2:02**
